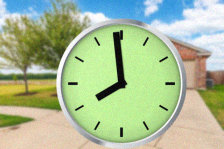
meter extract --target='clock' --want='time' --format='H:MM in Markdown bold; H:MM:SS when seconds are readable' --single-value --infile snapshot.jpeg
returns **7:59**
